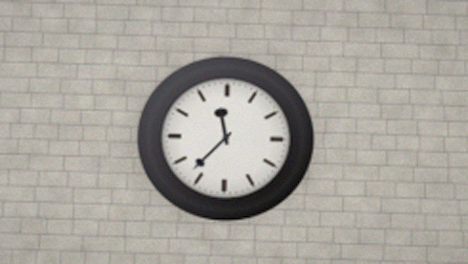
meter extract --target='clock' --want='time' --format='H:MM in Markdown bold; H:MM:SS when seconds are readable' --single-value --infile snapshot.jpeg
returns **11:37**
